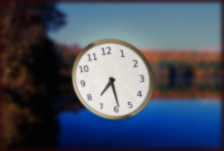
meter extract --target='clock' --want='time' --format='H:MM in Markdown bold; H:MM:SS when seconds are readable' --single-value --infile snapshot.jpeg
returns **7:29**
